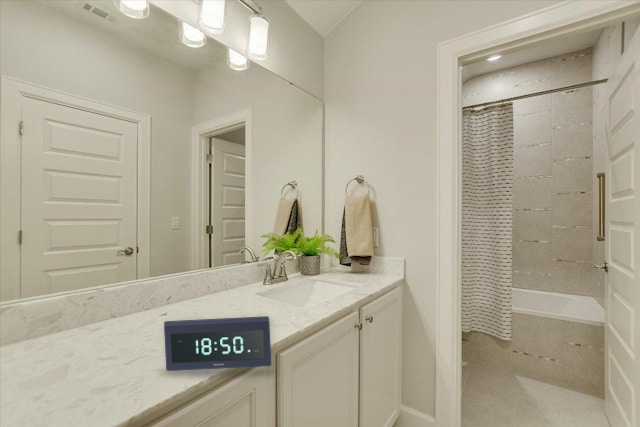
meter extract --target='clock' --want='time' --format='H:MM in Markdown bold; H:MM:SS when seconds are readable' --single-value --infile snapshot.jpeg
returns **18:50**
